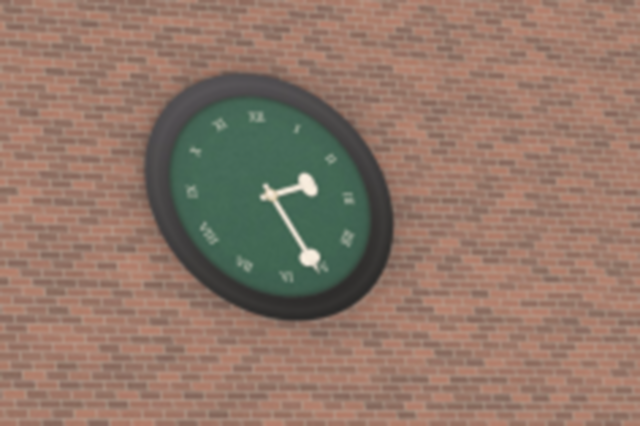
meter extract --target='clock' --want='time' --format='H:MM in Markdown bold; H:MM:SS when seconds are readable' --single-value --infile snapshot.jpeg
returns **2:26**
